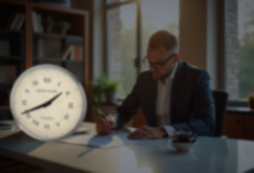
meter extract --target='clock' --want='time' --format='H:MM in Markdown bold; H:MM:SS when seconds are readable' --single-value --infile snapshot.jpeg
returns **1:41**
